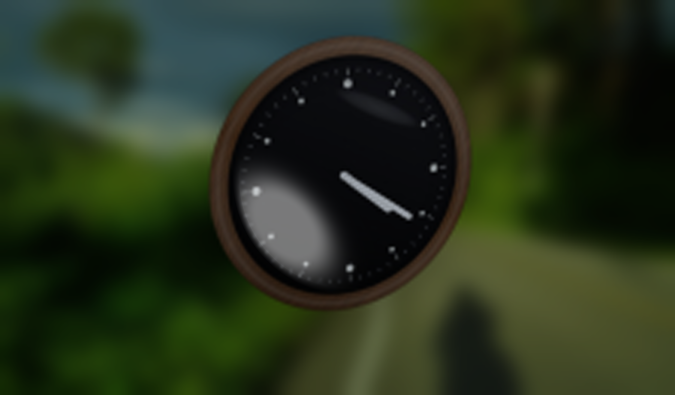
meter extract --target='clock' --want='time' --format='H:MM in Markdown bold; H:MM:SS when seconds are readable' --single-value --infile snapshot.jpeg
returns **4:21**
